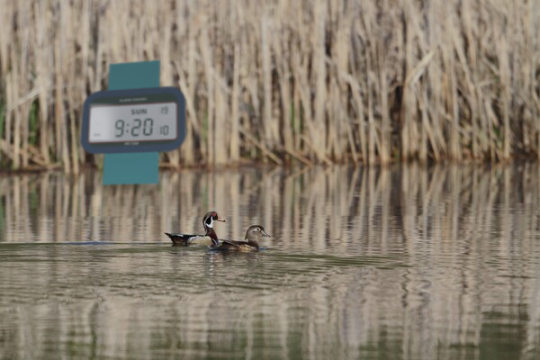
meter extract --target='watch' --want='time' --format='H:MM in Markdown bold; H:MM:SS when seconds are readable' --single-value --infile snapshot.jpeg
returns **9:20**
